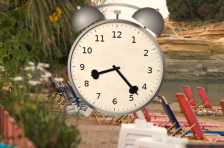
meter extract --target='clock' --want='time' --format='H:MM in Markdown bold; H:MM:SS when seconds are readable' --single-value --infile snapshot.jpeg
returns **8:23**
